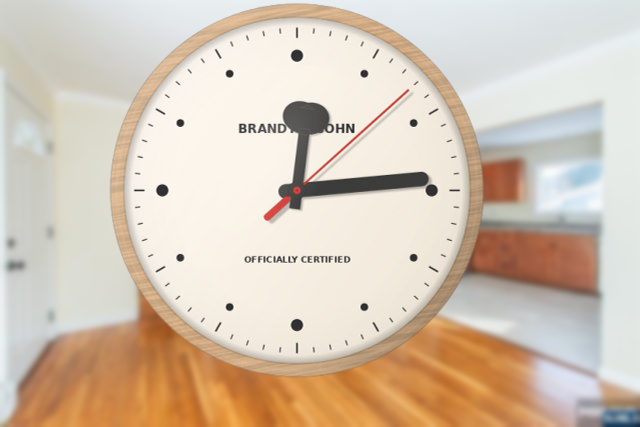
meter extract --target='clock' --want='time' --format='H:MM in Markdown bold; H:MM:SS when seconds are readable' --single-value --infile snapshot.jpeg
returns **12:14:08**
